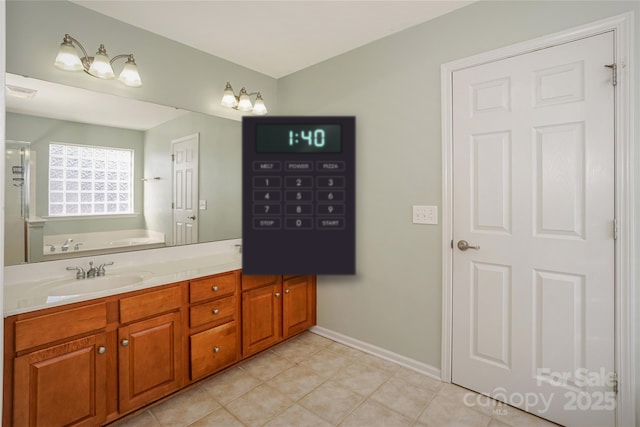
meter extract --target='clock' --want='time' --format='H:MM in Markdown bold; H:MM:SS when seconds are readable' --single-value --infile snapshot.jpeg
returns **1:40**
